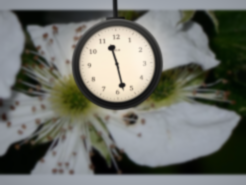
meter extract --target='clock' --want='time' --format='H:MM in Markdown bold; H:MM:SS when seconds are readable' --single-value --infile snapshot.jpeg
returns **11:28**
